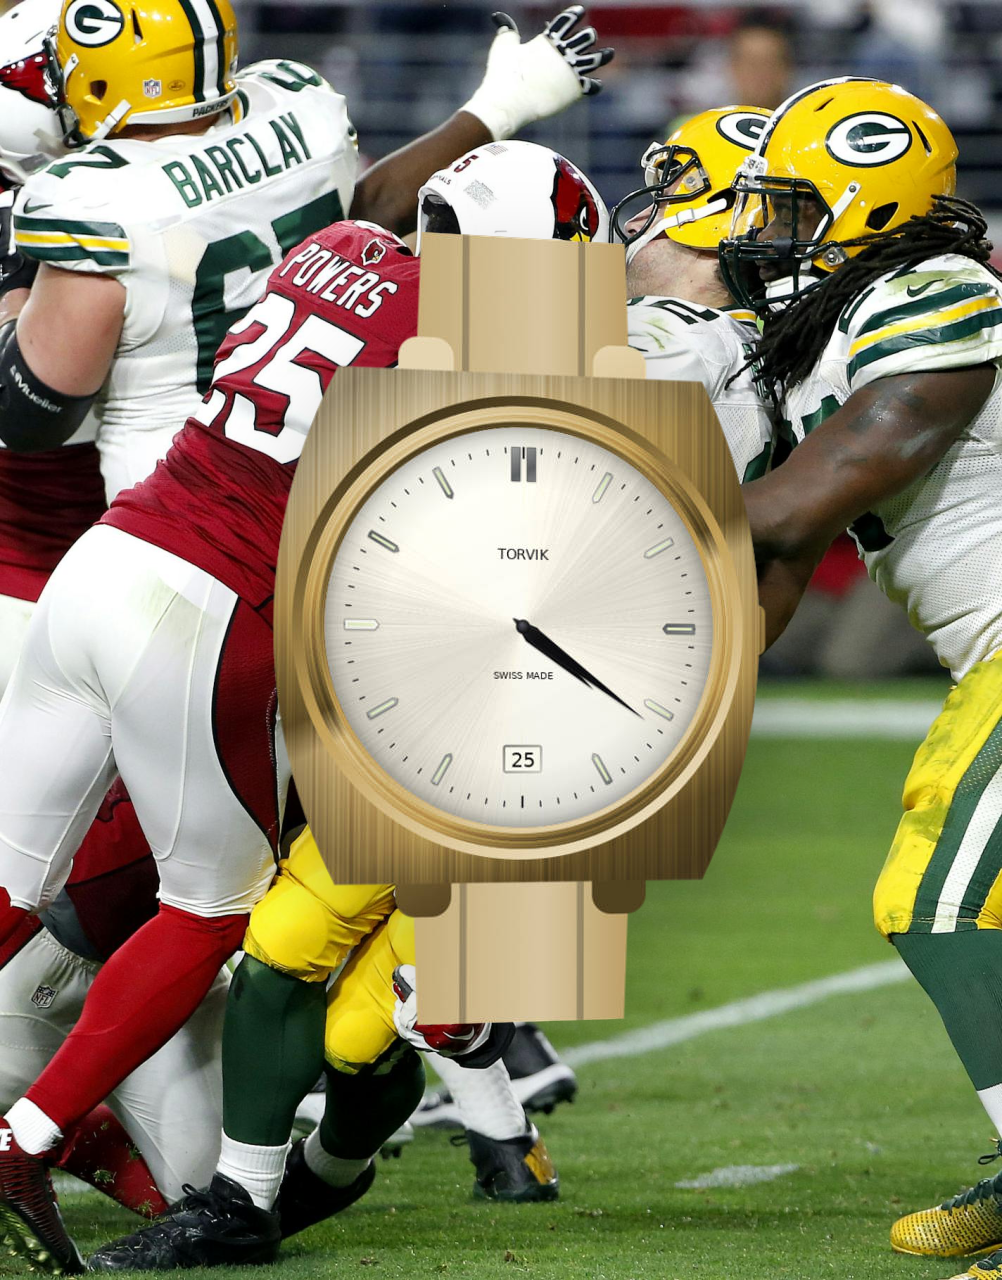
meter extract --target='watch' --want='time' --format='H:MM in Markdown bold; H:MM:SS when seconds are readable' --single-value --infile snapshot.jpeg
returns **4:21**
